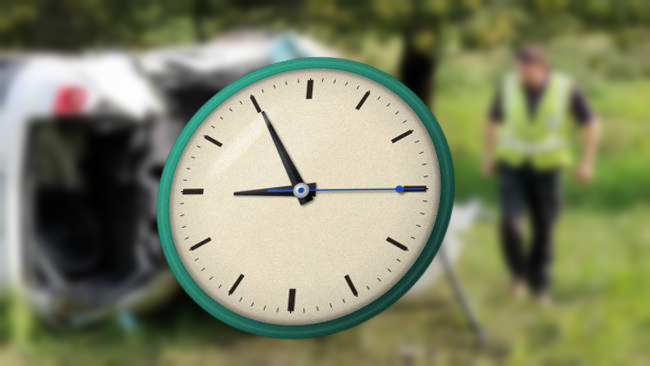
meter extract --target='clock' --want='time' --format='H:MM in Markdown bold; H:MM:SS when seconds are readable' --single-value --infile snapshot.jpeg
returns **8:55:15**
